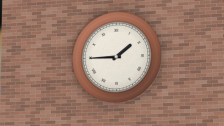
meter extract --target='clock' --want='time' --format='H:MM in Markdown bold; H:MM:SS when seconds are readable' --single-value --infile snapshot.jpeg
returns **1:45**
